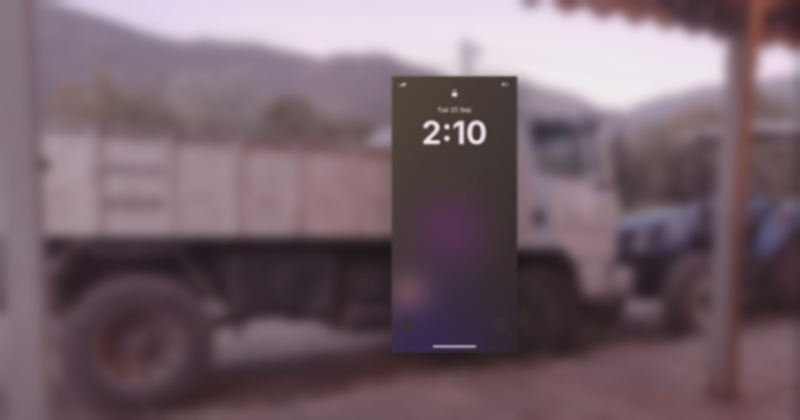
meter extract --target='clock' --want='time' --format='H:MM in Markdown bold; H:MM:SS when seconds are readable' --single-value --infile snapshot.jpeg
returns **2:10**
